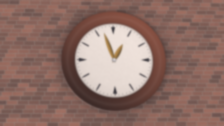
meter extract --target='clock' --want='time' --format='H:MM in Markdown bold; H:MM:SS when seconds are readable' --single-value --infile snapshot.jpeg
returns **12:57**
